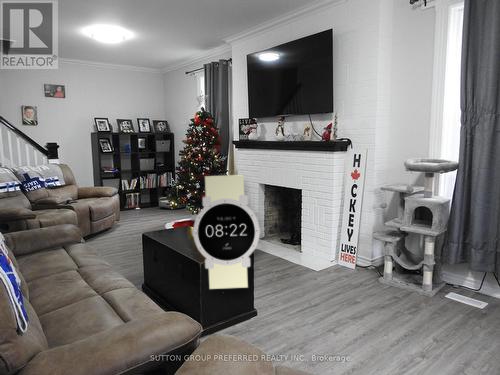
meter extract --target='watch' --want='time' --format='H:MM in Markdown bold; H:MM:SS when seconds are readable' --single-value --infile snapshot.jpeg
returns **8:22**
